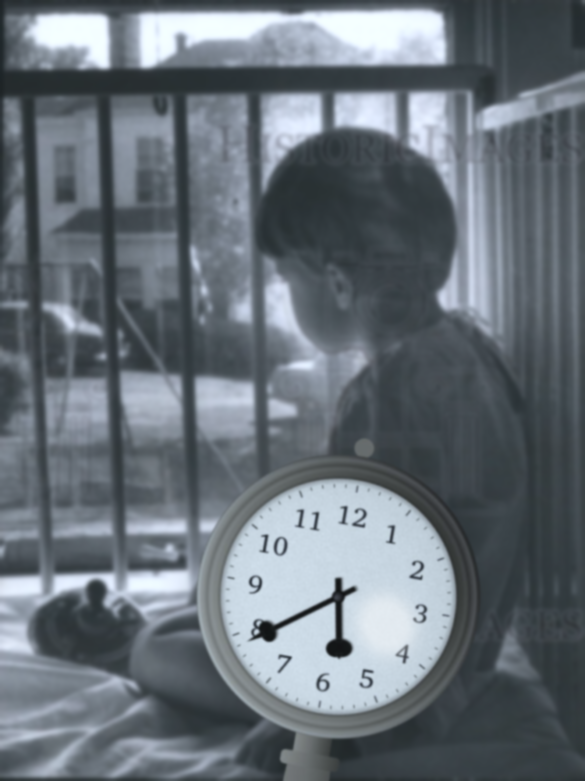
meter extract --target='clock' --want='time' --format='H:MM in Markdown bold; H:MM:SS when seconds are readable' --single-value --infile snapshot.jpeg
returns **5:39**
